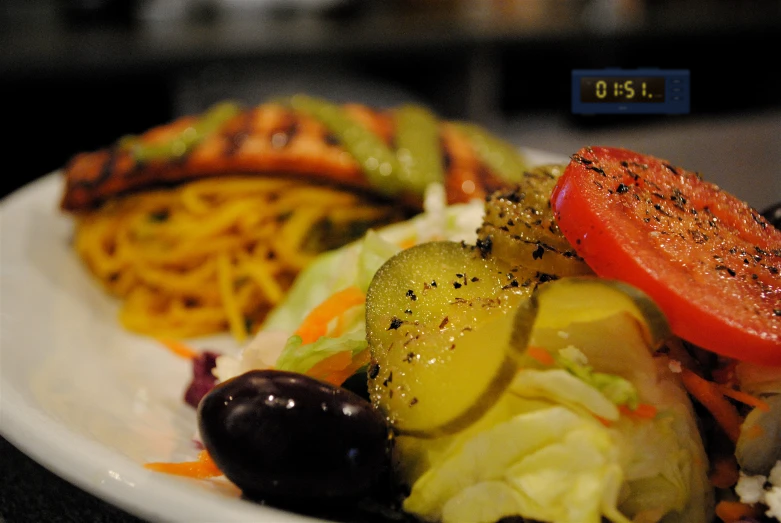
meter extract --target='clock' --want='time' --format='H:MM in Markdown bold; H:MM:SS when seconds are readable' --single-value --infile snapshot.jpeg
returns **1:51**
